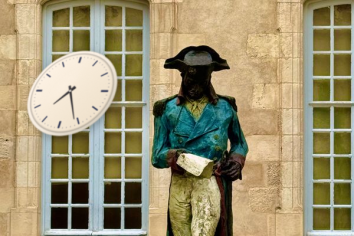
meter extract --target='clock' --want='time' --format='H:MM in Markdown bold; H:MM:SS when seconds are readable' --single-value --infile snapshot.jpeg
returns **7:26**
